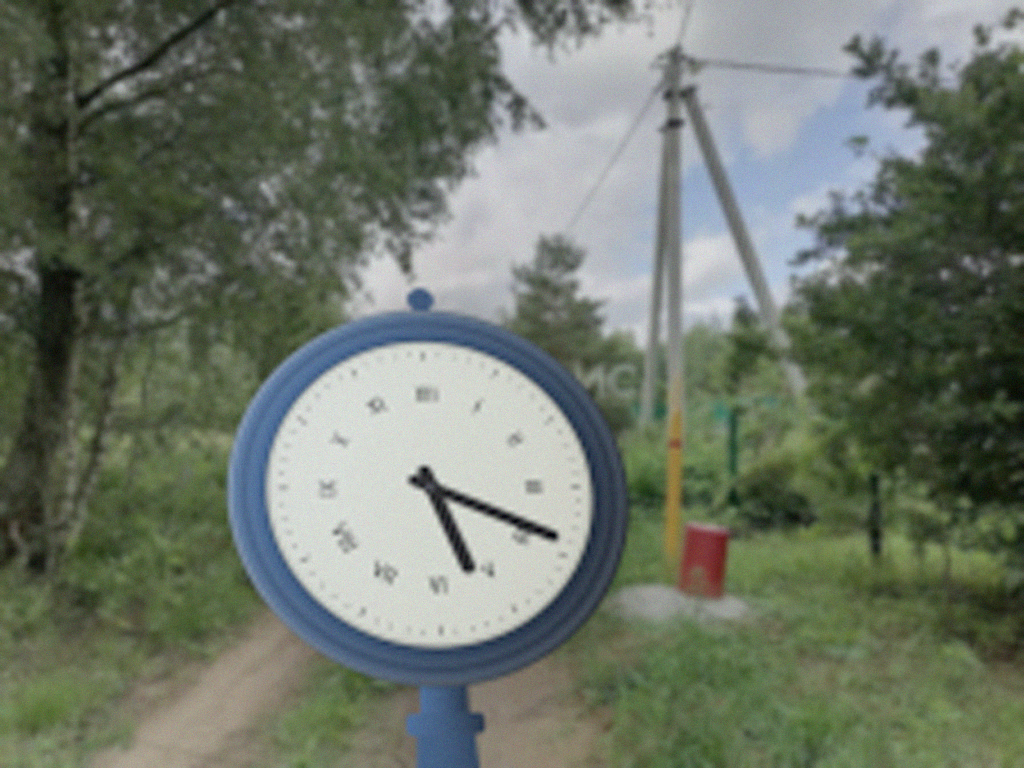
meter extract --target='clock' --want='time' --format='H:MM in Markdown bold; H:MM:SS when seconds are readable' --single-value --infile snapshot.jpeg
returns **5:19**
